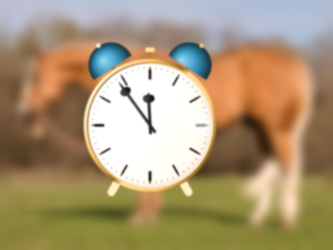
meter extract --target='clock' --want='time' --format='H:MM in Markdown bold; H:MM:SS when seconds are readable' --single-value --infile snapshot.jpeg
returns **11:54**
